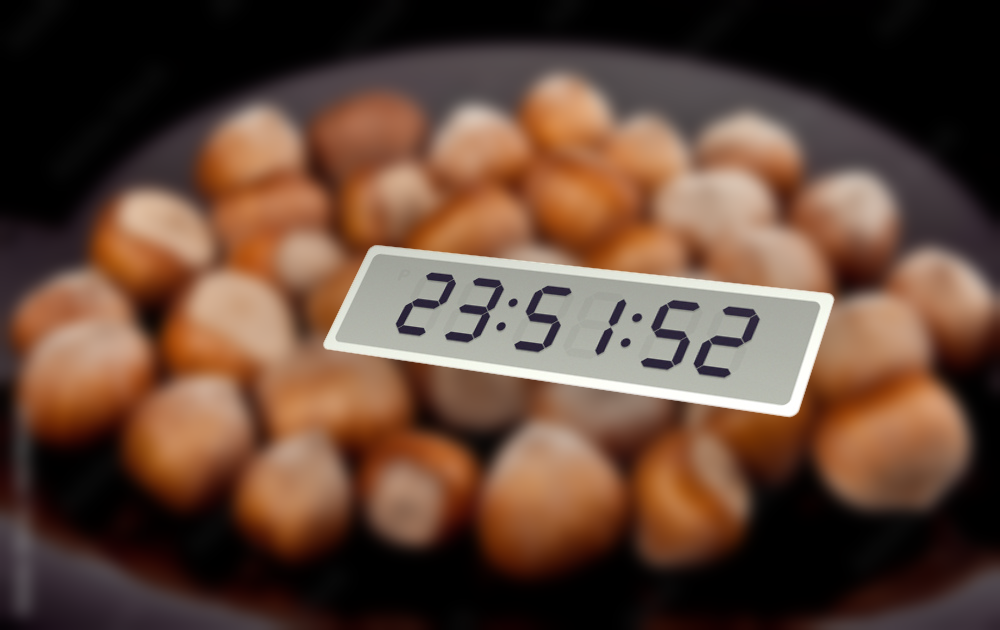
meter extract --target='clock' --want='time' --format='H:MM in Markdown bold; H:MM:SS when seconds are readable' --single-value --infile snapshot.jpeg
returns **23:51:52**
